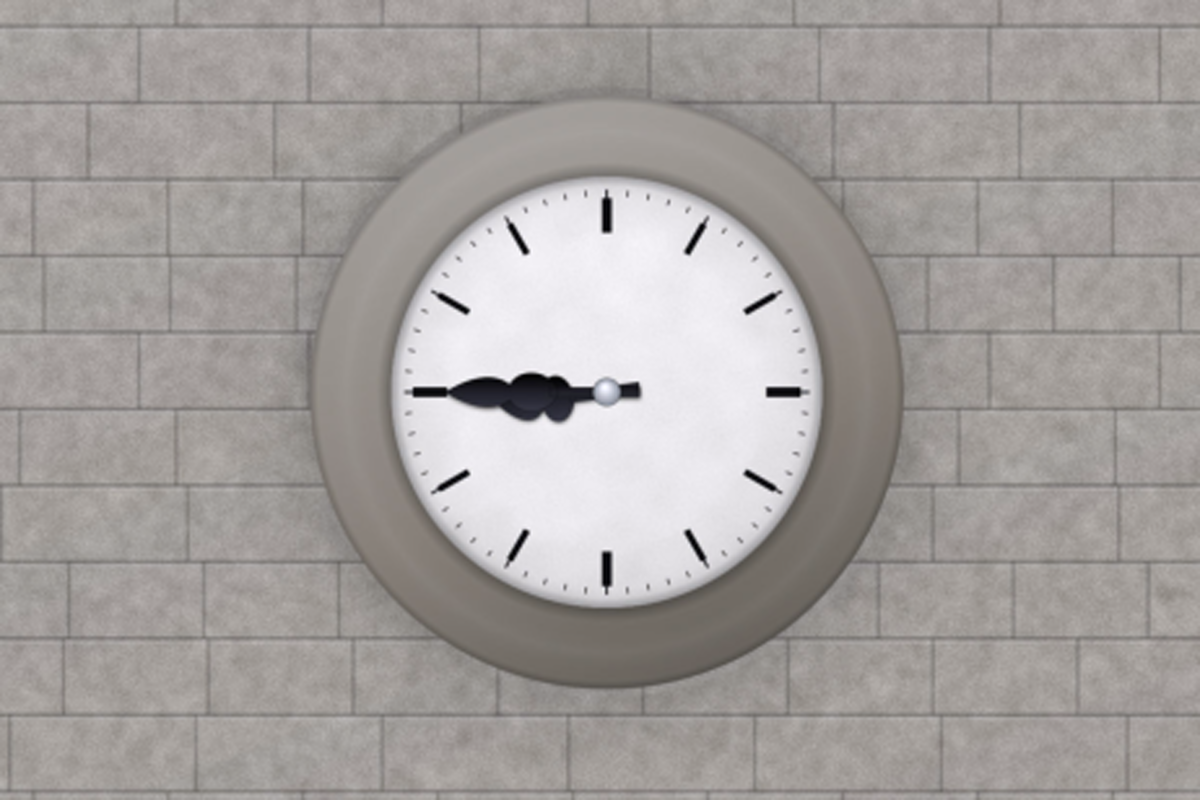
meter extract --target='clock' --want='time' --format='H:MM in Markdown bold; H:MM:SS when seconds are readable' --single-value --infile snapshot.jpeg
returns **8:45**
